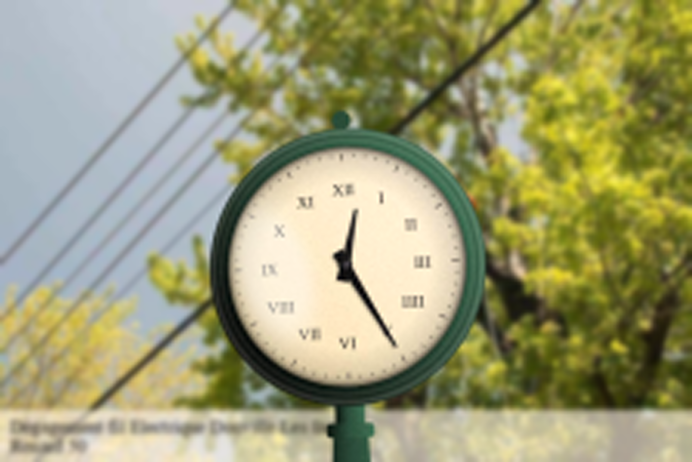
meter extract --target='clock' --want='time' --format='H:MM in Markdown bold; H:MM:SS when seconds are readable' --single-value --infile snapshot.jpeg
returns **12:25**
